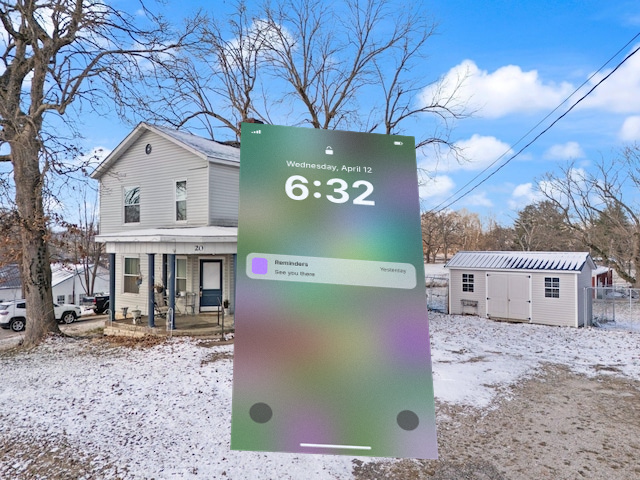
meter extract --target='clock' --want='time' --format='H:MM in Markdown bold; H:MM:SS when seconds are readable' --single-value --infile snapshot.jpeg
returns **6:32**
